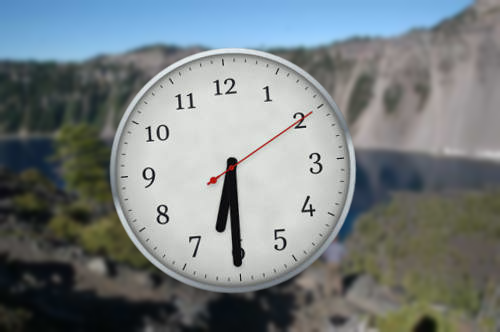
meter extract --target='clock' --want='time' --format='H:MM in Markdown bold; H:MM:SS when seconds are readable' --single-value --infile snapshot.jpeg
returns **6:30:10**
